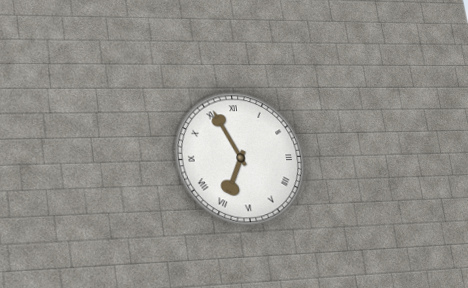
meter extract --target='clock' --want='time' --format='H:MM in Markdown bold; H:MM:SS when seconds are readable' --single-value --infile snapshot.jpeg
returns **6:56**
